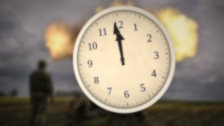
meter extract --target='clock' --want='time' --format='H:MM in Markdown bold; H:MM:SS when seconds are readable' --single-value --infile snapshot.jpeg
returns **11:59**
